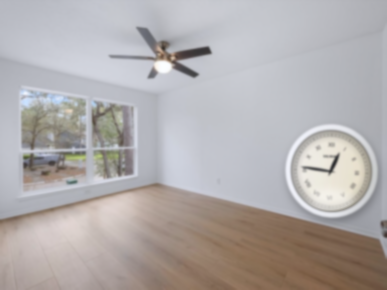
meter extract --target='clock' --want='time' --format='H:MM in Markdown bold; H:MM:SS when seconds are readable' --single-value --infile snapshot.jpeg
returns **12:46**
